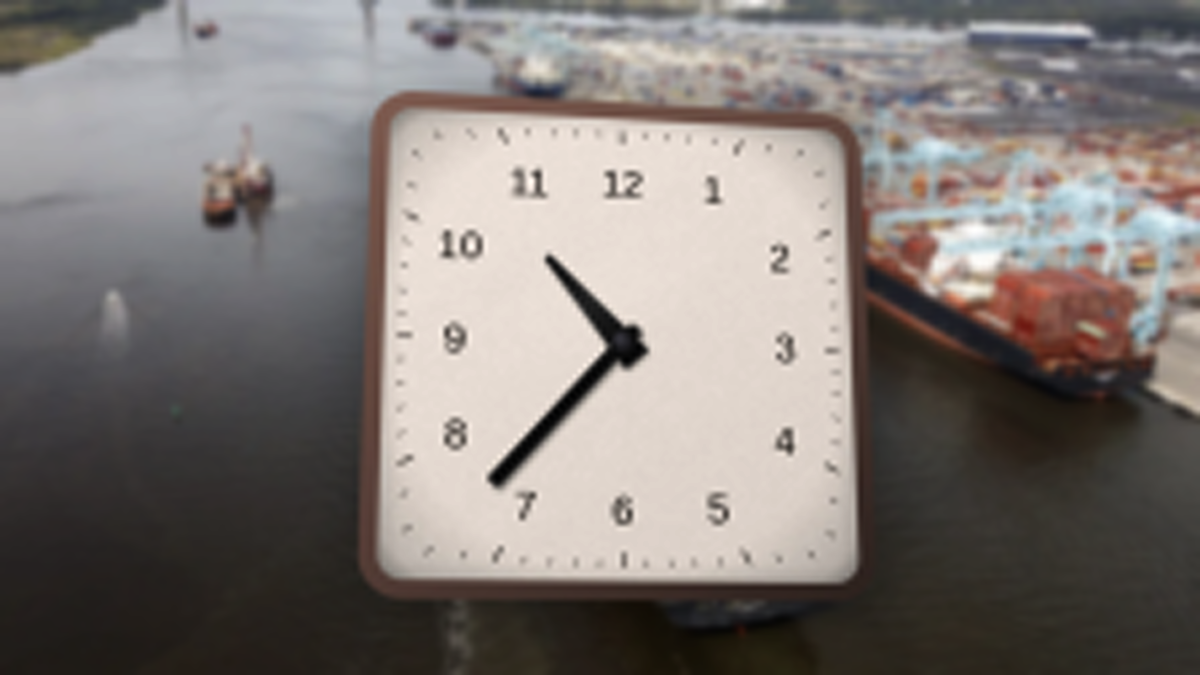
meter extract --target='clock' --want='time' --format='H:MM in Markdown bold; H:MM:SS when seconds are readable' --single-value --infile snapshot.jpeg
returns **10:37**
